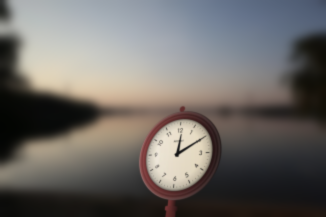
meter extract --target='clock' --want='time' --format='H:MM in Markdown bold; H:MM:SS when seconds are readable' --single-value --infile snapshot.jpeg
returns **12:10**
